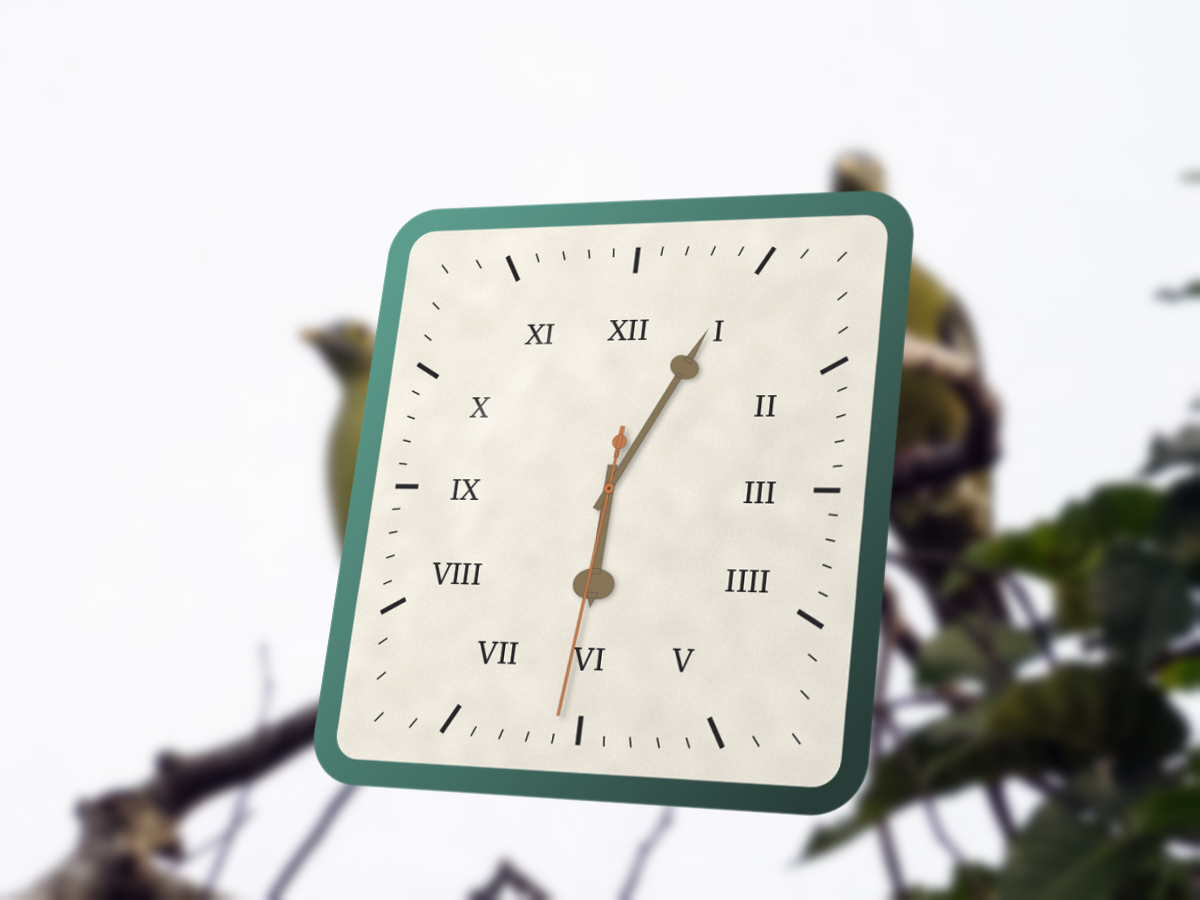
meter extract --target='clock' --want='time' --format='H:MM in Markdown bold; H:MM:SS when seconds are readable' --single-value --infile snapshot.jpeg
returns **6:04:31**
